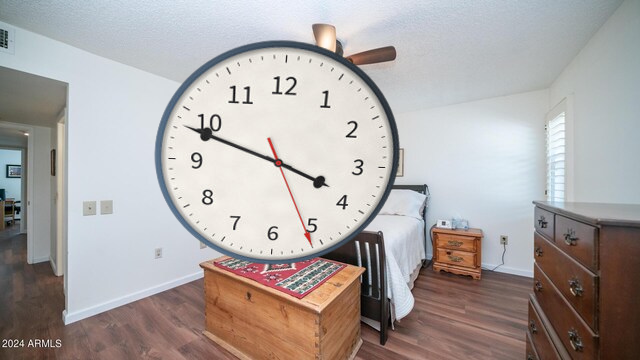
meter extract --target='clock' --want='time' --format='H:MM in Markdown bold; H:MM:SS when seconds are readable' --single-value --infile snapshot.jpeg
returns **3:48:26**
